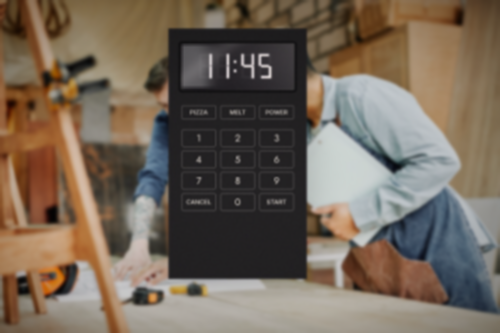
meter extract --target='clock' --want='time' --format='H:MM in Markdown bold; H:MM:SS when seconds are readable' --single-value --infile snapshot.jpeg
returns **11:45**
